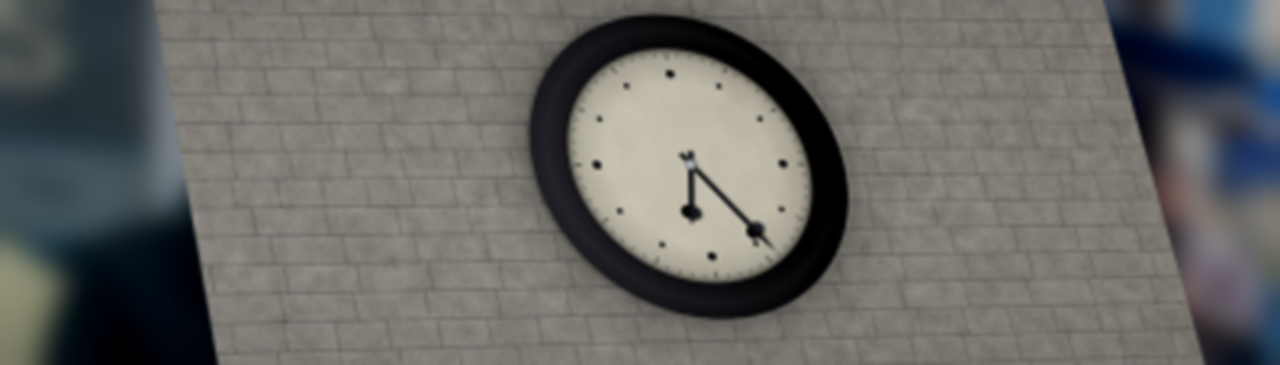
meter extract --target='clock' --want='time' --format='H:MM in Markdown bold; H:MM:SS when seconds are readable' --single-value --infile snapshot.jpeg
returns **6:24**
